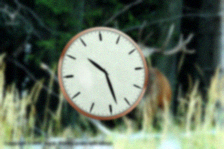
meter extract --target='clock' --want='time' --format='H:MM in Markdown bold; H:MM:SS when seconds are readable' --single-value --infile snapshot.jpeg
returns **10:28**
